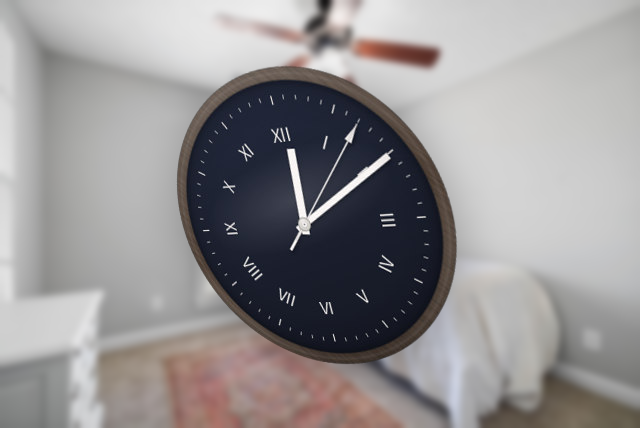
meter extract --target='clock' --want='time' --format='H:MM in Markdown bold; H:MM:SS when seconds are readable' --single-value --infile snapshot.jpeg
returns **12:10:07**
